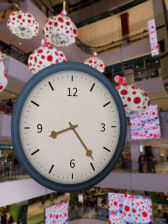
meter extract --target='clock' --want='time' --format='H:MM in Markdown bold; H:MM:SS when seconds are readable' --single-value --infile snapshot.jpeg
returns **8:24**
